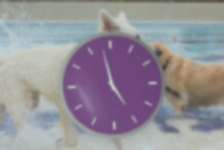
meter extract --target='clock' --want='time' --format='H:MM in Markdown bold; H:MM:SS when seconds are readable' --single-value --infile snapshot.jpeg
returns **4:58**
